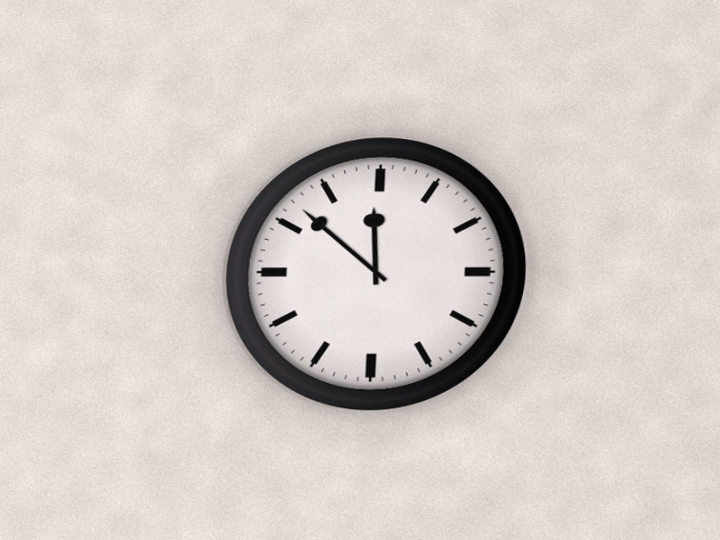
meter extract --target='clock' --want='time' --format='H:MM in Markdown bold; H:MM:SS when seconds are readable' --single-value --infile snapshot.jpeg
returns **11:52**
